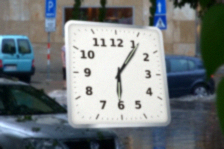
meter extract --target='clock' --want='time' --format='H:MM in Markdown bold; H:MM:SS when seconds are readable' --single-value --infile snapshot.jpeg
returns **6:06**
